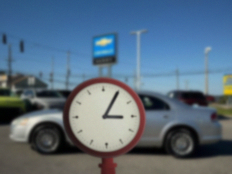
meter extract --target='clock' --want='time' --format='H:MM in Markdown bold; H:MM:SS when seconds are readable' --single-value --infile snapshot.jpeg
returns **3:05**
